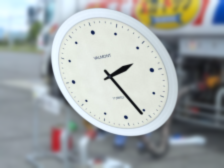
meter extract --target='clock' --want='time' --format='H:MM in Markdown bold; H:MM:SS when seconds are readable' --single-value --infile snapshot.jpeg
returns **2:26**
